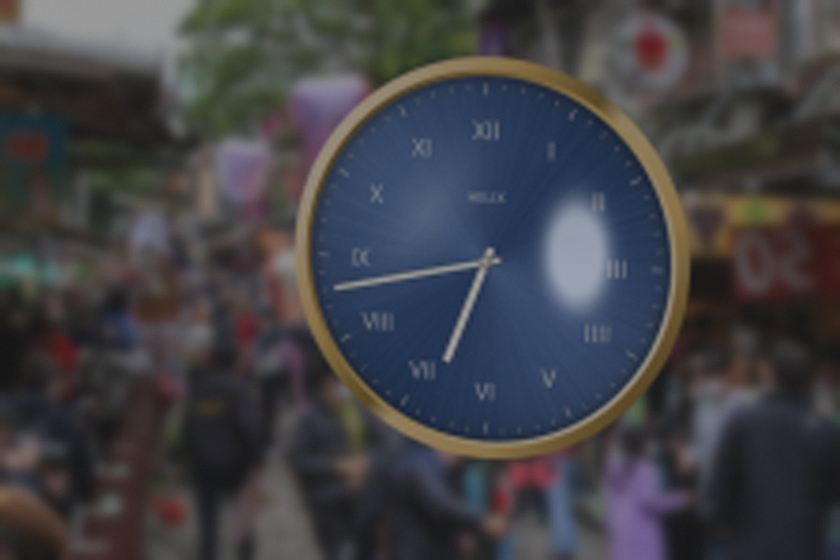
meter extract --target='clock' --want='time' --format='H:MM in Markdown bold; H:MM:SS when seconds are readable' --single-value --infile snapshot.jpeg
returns **6:43**
